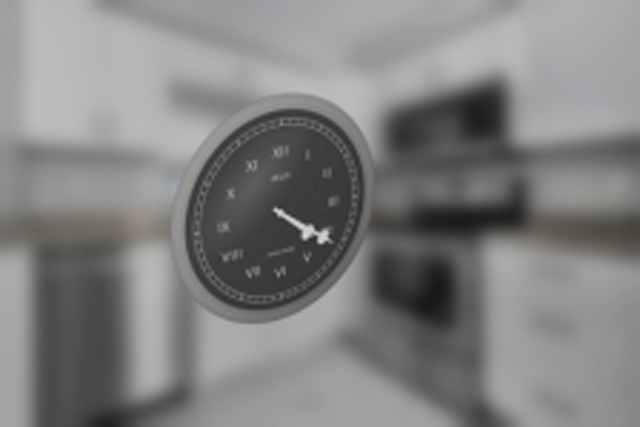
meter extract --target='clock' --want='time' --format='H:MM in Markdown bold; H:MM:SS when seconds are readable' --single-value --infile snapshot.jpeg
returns **4:21**
